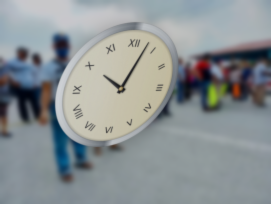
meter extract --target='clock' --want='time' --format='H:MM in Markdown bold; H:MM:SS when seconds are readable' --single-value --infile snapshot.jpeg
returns **10:03**
